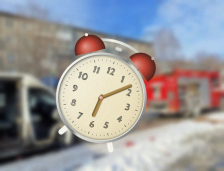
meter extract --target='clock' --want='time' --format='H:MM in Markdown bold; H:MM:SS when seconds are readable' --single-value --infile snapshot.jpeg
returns **6:08**
